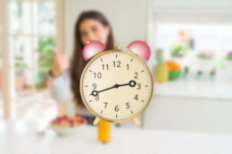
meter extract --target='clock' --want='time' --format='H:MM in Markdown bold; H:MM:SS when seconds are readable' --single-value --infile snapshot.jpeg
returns **2:42**
